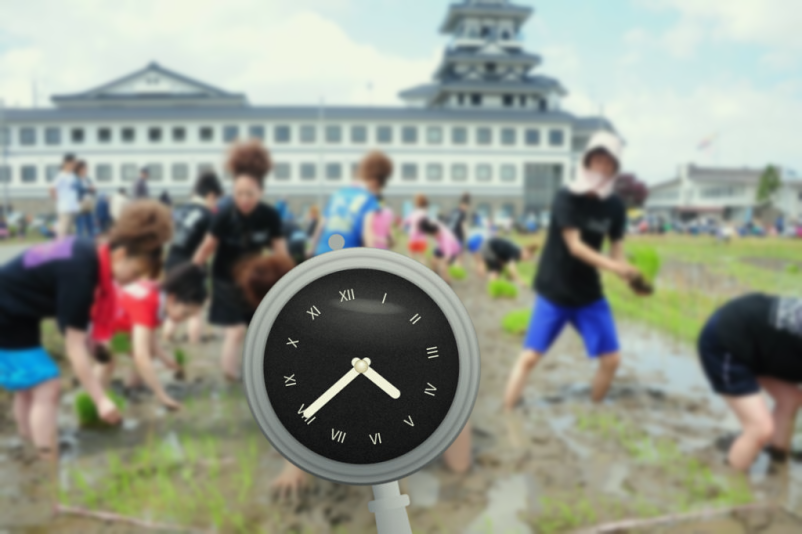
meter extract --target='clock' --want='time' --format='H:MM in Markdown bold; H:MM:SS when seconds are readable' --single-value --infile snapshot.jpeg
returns **4:40**
